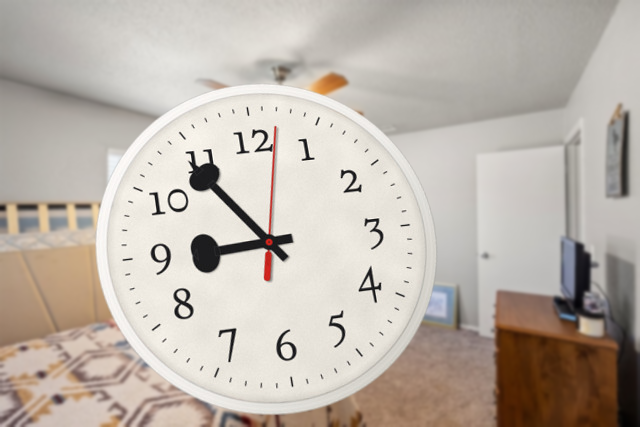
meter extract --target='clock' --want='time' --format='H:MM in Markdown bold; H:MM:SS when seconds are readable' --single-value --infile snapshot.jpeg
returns **8:54:02**
